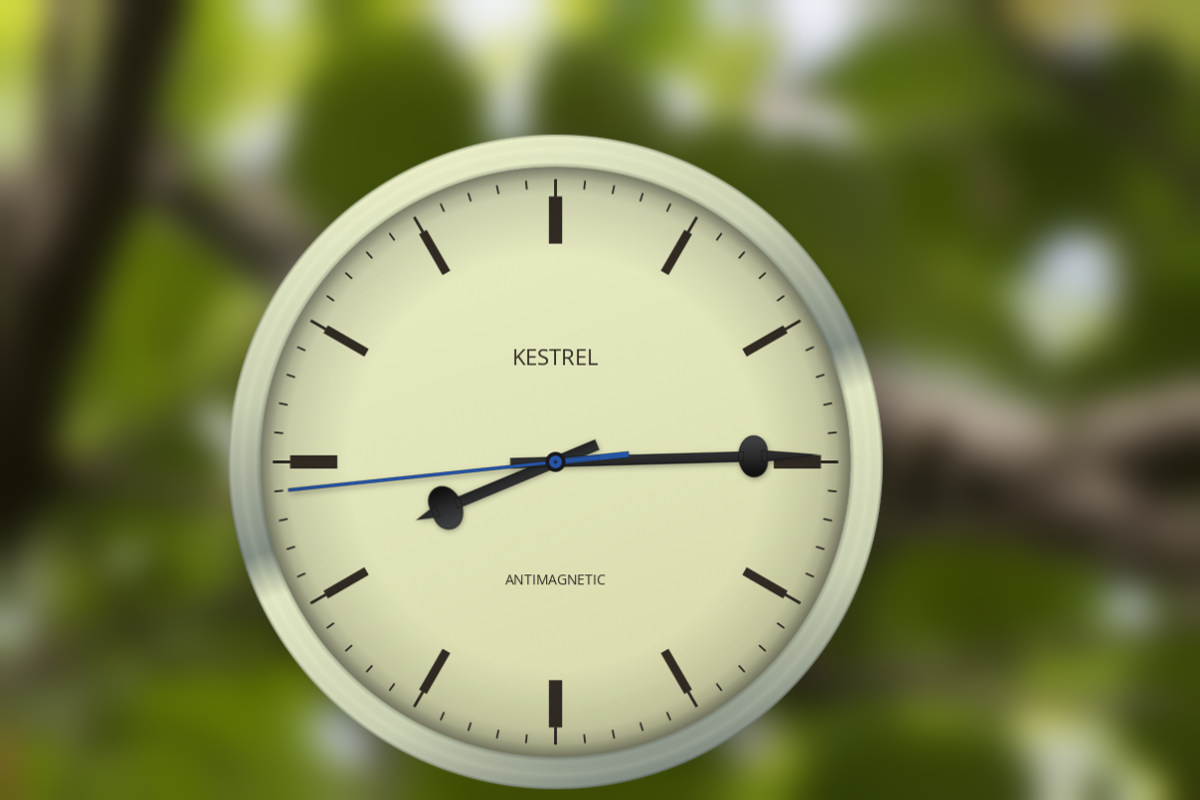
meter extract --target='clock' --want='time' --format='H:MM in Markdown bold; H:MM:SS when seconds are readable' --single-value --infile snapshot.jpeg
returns **8:14:44**
